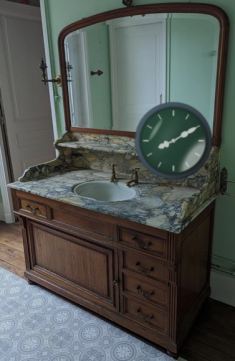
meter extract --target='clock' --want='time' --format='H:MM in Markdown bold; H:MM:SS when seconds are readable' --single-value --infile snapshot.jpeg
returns **8:10**
